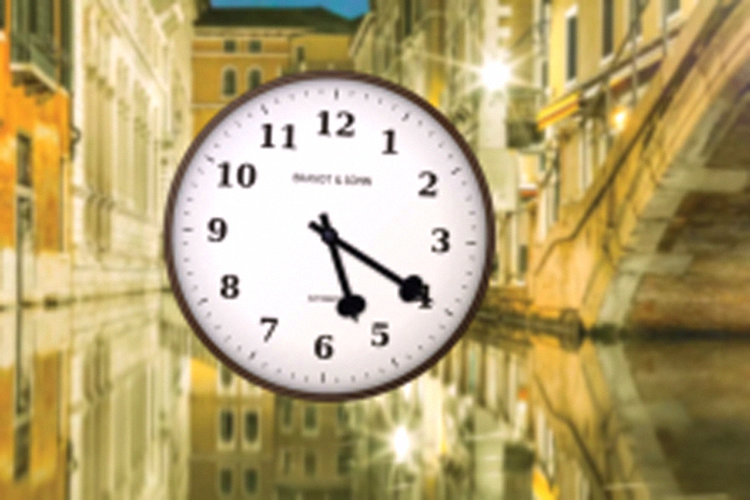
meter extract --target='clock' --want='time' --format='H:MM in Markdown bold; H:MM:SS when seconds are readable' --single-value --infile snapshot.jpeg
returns **5:20**
